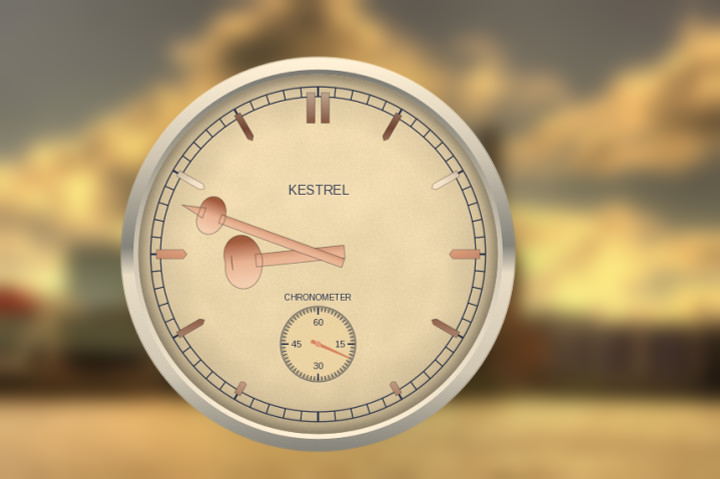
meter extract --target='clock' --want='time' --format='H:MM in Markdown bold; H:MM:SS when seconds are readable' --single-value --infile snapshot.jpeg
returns **8:48:19**
